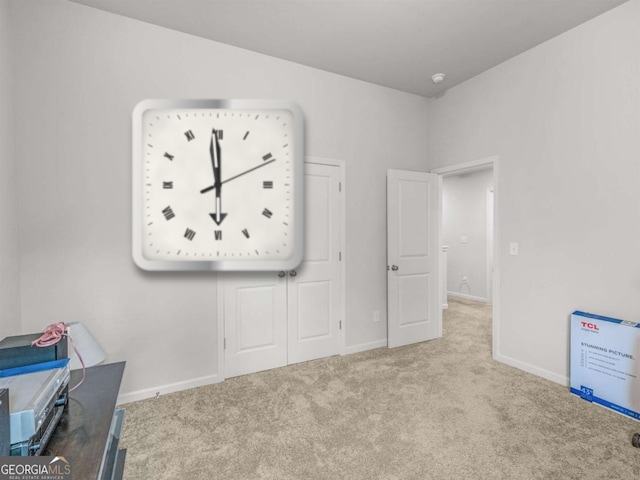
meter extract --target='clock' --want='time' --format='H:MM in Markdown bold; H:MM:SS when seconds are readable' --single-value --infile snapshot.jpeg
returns **5:59:11**
